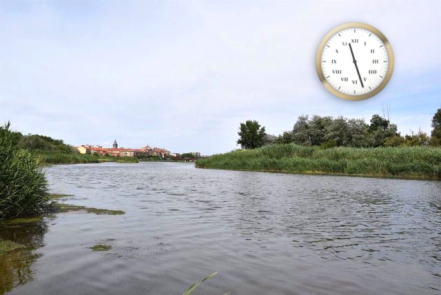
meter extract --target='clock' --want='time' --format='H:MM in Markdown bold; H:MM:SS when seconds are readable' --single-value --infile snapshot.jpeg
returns **11:27**
